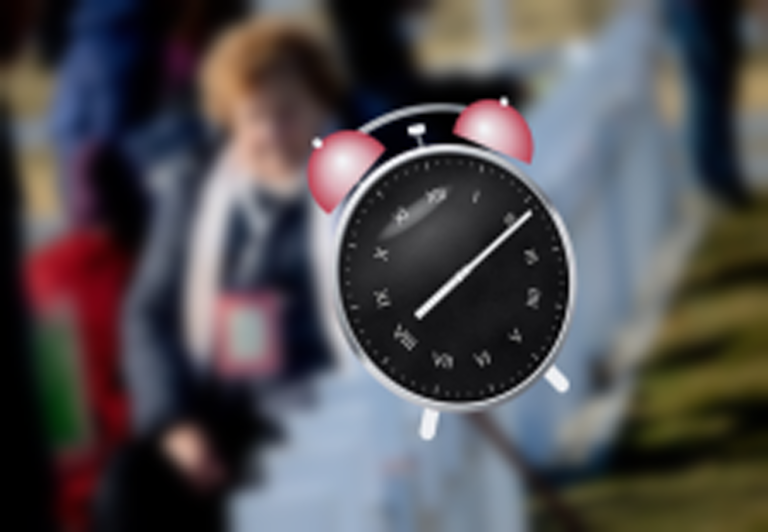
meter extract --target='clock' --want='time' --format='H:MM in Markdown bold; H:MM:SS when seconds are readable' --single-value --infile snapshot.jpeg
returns **8:11**
